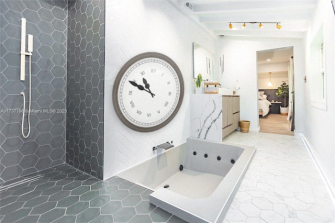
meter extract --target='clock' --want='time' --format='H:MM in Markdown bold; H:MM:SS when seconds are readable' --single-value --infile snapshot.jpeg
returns **10:49**
